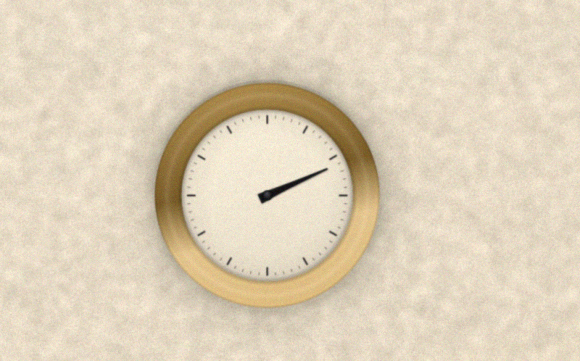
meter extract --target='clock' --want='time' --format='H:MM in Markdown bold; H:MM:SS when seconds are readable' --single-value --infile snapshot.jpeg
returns **2:11**
